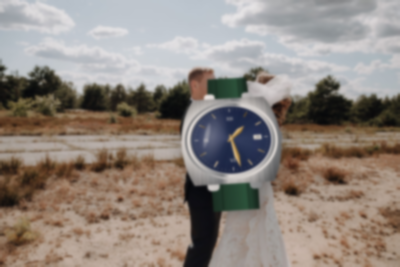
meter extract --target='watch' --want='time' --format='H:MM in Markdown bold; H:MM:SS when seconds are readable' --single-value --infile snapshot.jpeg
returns **1:28**
